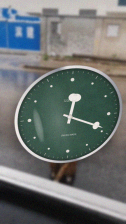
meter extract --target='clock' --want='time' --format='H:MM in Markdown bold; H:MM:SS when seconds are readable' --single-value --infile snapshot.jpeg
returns **12:19**
